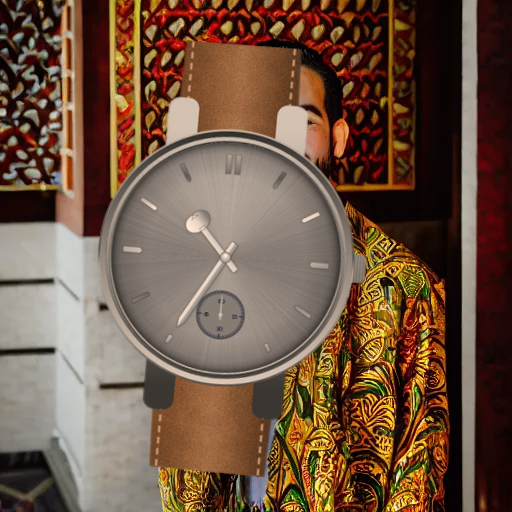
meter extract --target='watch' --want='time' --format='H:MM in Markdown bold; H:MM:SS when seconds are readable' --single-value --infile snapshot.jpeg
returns **10:35**
